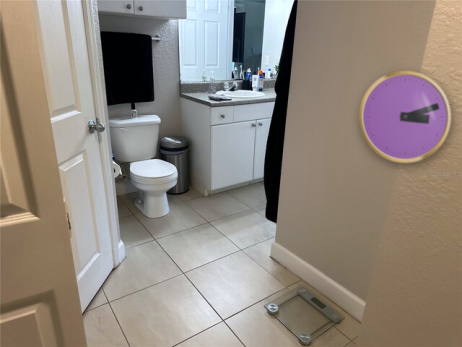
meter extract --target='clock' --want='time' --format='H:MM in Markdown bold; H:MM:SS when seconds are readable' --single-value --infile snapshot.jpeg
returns **3:12**
